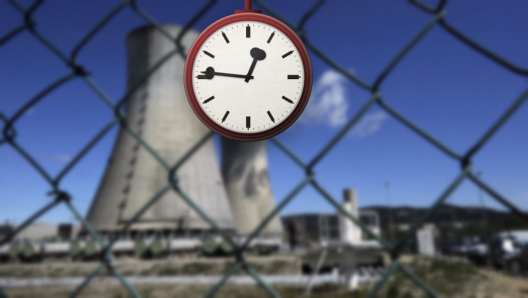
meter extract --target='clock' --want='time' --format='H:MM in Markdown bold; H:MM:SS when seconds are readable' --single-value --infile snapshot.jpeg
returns **12:46**
